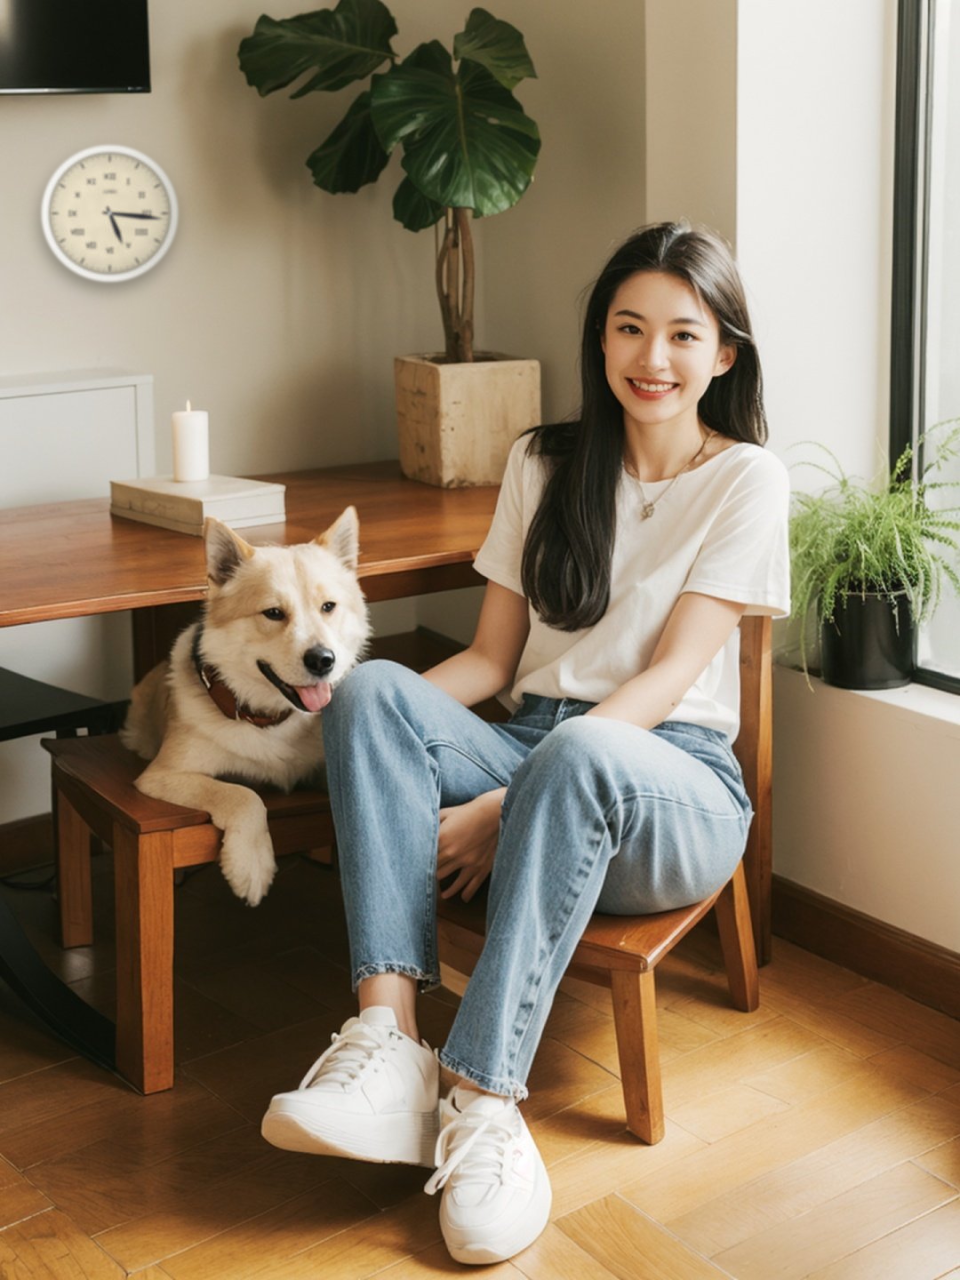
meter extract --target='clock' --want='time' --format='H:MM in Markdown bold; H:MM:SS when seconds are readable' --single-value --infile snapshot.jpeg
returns **5:16**
